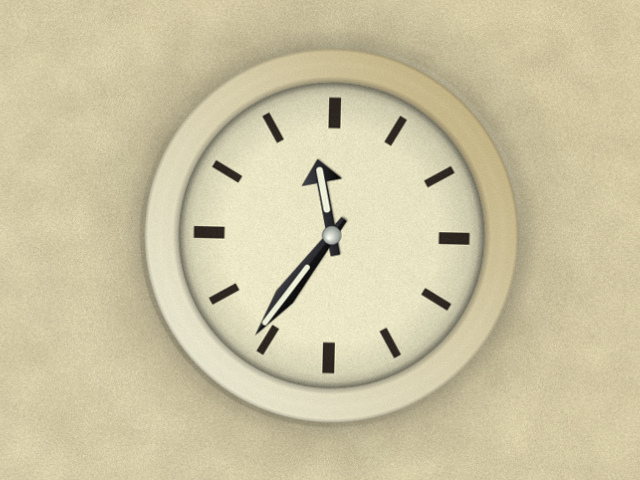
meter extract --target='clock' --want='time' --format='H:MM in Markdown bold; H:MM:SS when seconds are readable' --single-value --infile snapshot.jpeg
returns **11:36**
